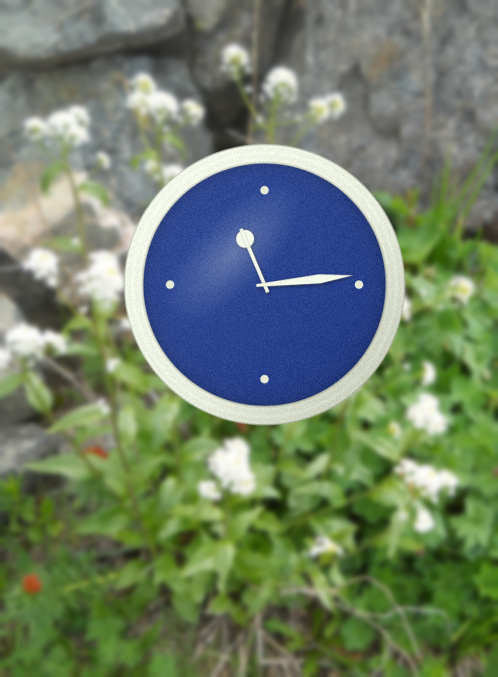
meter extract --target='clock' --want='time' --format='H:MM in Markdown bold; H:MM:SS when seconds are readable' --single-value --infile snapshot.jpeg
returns **11:14**
